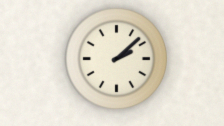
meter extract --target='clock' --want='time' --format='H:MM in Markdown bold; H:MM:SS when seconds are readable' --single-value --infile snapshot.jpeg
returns **2:08**
